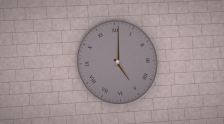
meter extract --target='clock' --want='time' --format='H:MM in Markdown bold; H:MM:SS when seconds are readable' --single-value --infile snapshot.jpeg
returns **5:01**
